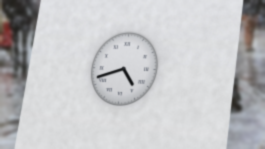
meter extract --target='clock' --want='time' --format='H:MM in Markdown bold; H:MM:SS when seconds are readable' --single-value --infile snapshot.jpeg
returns **4:42**
